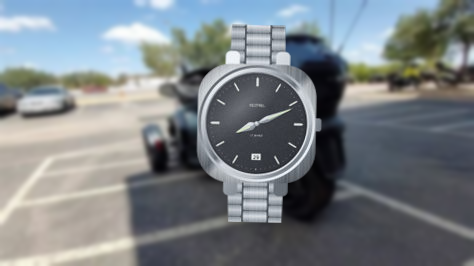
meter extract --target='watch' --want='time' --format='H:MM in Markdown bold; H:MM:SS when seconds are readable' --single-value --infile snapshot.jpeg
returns **8:11**
